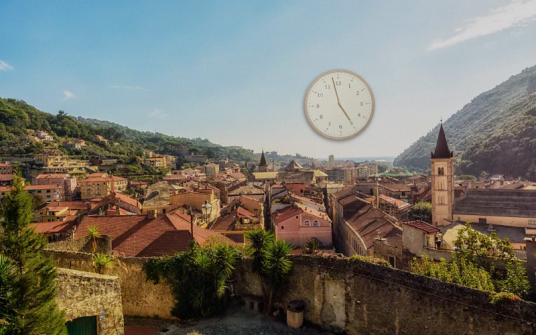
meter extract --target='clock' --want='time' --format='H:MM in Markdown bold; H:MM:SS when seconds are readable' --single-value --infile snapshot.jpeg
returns **4:58**
